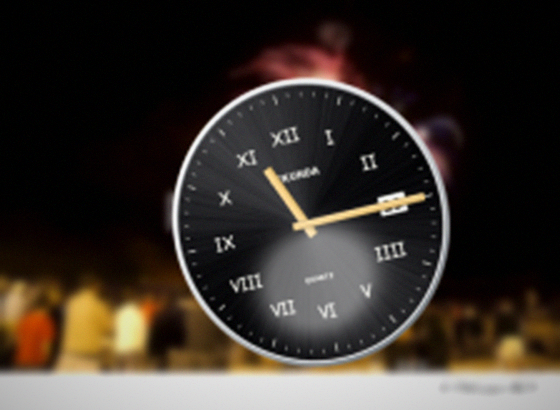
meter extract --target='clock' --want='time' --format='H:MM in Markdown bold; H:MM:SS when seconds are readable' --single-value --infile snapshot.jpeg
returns **11:15**
